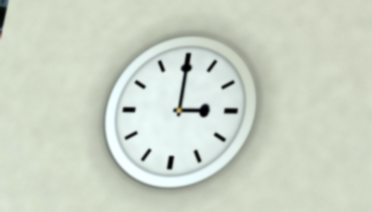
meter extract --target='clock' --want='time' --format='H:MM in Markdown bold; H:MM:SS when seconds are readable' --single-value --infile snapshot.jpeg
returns **3:00**
